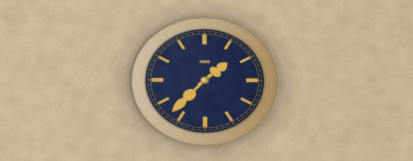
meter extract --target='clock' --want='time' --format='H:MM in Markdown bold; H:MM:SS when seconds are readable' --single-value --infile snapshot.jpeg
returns **1:37**
